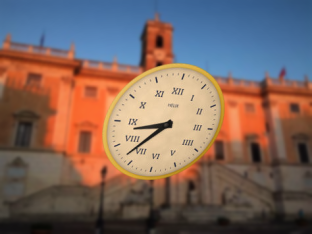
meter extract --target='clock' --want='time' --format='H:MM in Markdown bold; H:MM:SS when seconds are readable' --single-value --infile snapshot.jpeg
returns **8:37**
